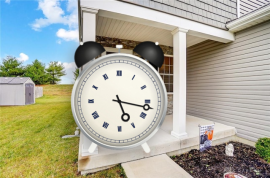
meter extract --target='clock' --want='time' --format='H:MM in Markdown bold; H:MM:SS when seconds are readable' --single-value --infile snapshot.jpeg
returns **5:17**
